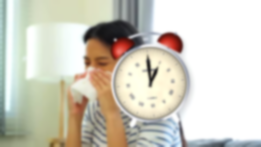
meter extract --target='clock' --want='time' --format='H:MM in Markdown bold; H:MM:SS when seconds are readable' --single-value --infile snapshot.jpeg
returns **1:00**
